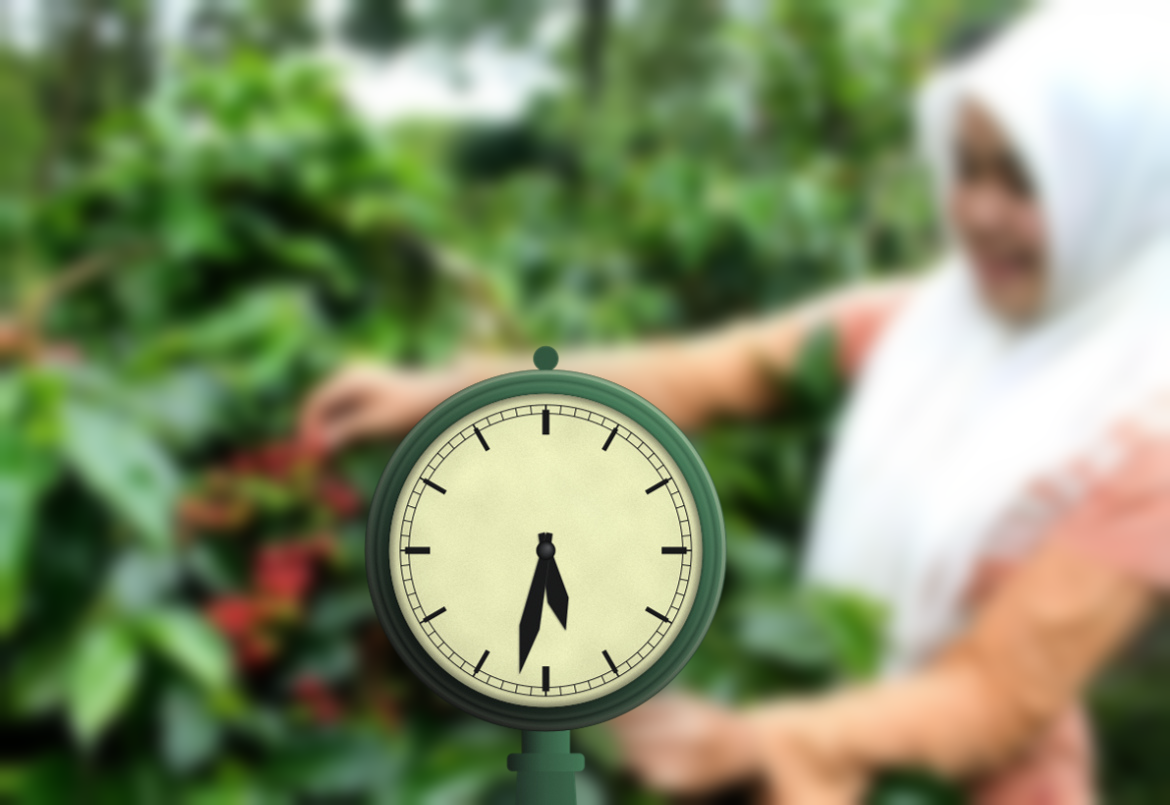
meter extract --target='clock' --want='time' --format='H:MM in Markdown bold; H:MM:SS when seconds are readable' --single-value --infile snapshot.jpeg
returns **5:32**
